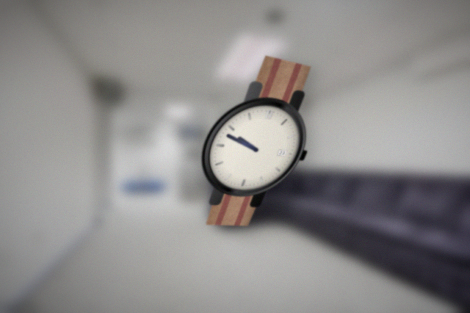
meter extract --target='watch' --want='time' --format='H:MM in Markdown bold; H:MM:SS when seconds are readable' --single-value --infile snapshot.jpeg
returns **9:48**
